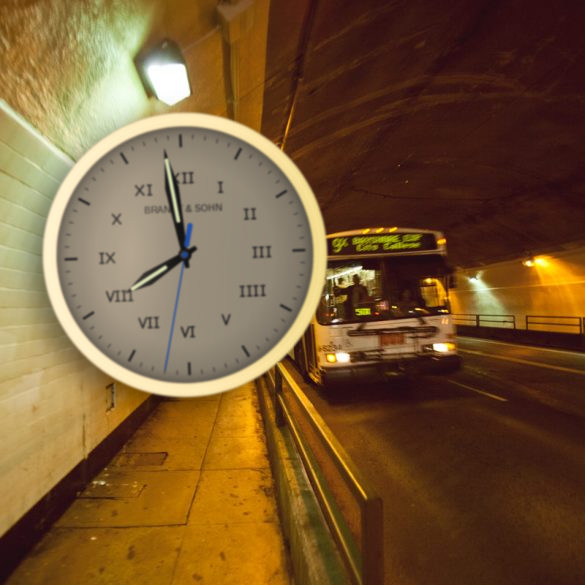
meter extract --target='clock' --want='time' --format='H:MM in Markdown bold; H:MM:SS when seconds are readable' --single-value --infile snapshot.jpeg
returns **7:58:32**
